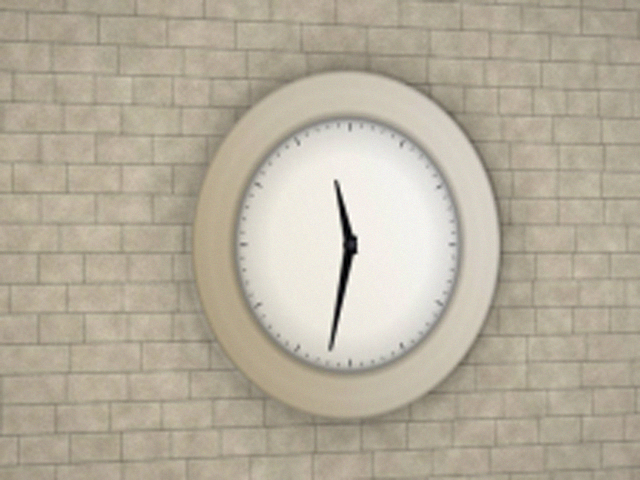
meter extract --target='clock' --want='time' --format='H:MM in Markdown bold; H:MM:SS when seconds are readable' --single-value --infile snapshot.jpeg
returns **11:32**
